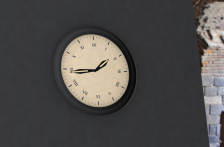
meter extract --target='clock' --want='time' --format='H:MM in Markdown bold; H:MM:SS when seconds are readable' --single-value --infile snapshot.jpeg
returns **1:44**
